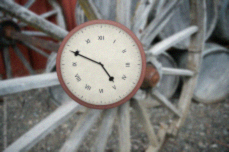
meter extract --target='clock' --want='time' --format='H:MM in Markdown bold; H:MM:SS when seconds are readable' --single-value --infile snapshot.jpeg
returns **4:49**
